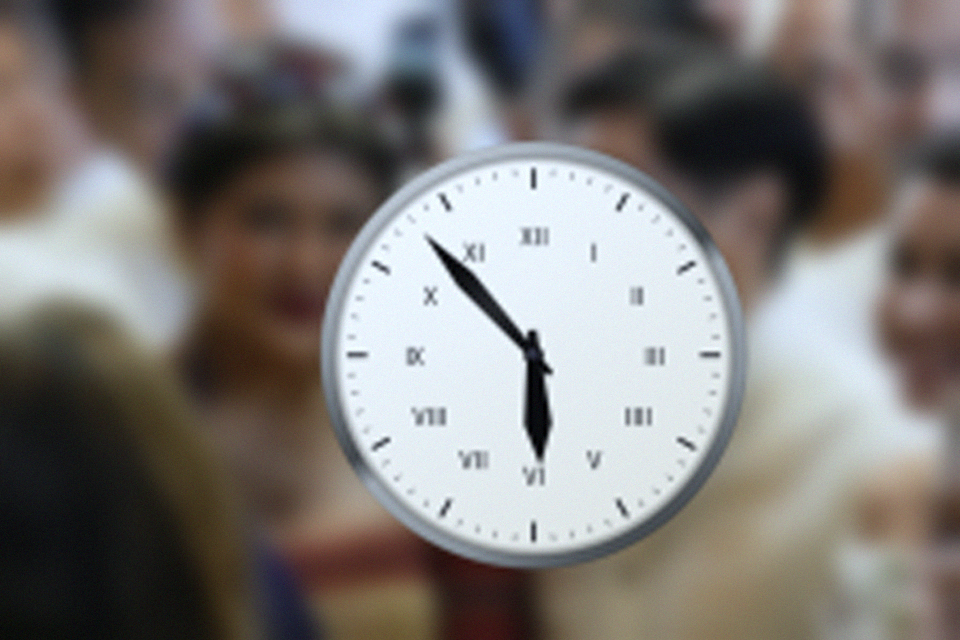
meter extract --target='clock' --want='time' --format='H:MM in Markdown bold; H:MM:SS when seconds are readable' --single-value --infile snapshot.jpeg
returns **5:53**
